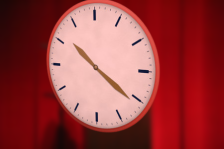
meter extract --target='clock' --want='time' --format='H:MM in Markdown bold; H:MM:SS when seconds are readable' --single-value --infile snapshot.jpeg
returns **10:21**
